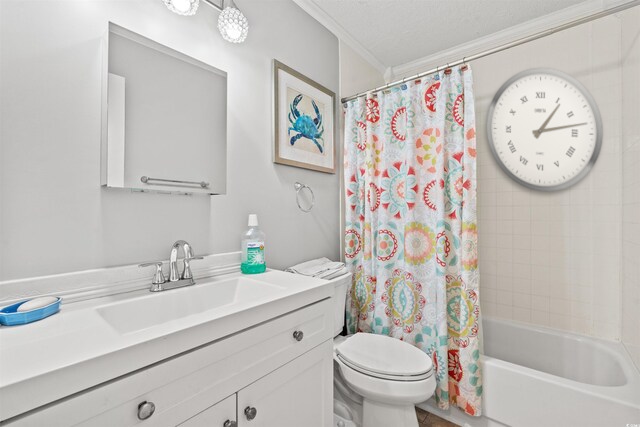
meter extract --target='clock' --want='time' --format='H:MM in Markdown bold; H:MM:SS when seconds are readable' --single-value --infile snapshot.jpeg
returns **1:13**
